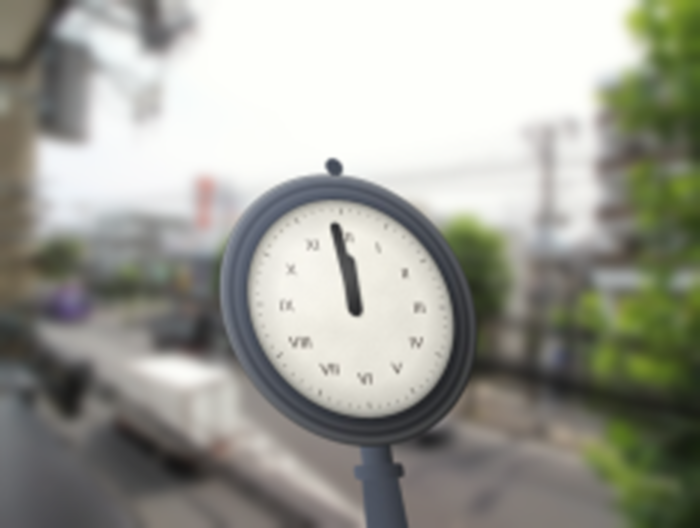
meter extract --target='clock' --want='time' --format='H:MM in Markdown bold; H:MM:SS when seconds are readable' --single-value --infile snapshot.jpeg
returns **11:59**
